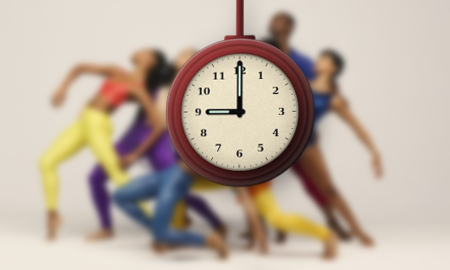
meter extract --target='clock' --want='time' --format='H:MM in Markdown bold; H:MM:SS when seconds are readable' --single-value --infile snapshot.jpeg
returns **9:00**
